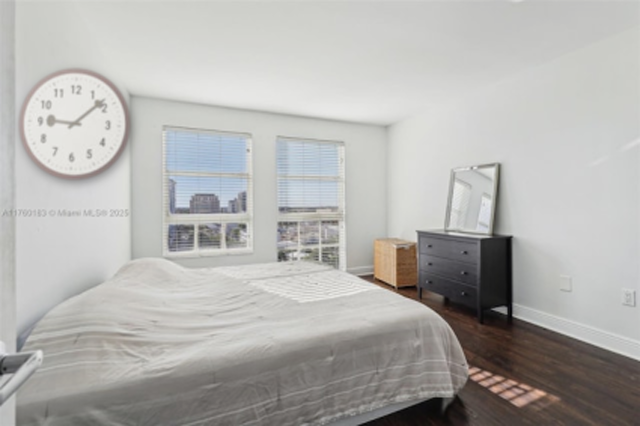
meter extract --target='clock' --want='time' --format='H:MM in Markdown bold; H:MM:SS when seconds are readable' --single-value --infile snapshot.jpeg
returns **9:08**
